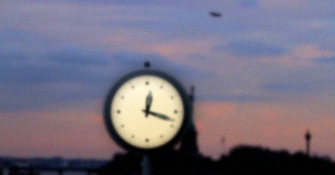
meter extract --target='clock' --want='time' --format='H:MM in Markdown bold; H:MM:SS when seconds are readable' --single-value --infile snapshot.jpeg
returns **12:18**
